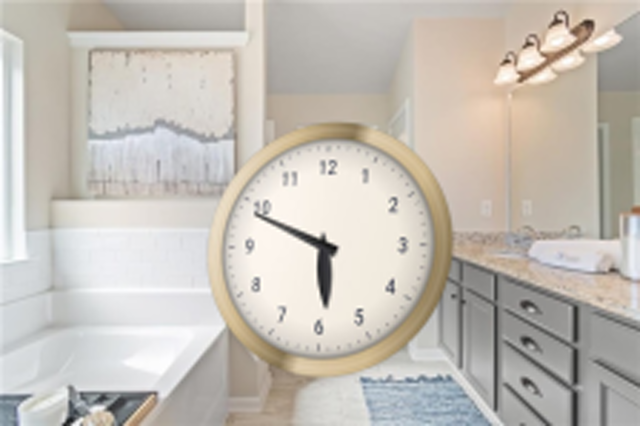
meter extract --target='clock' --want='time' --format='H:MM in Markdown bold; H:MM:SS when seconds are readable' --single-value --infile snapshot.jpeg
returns **5:49**
